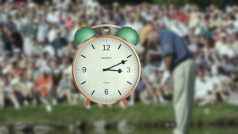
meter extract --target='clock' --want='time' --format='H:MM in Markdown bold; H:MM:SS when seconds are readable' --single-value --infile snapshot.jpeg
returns **3:11**
